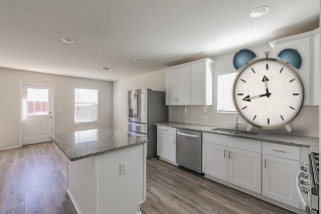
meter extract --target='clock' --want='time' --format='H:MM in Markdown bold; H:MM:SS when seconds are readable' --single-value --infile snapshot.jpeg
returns **11:43**
